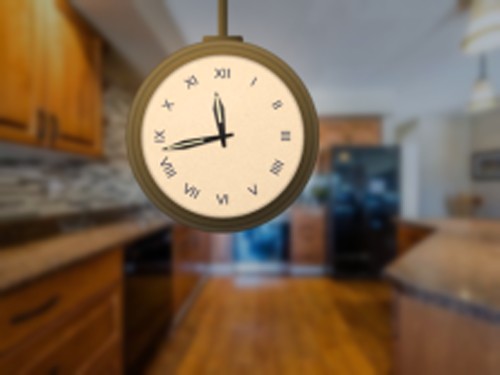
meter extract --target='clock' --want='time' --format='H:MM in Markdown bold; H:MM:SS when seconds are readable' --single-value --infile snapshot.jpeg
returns **11:43**
